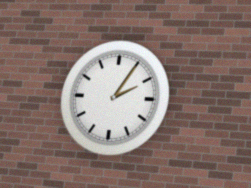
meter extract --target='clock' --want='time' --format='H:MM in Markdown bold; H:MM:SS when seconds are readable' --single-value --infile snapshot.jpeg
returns **2:05**
